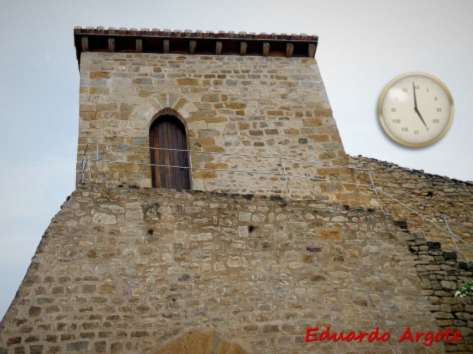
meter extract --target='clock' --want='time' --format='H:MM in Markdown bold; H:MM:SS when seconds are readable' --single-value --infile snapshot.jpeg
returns **4:59**
